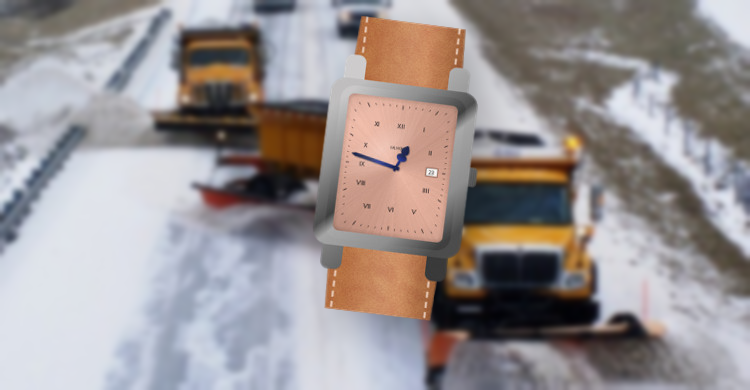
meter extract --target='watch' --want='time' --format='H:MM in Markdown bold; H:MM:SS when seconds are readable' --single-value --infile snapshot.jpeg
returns **12:47**
